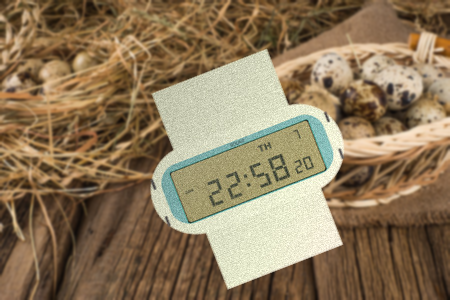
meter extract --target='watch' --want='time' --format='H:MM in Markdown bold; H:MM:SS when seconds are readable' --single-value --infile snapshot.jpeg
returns **22:58:20**
